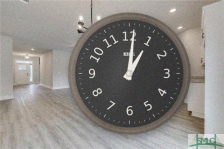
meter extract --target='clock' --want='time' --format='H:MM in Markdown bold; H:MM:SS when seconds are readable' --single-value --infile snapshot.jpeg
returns **1:01**
